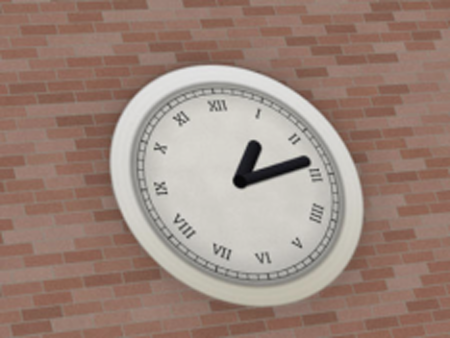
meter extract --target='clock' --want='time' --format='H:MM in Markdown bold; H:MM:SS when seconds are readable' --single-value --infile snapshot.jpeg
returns **1:13**
